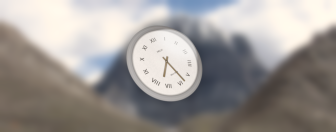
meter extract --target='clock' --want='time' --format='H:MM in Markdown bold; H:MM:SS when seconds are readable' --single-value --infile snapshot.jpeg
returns **7:28**
